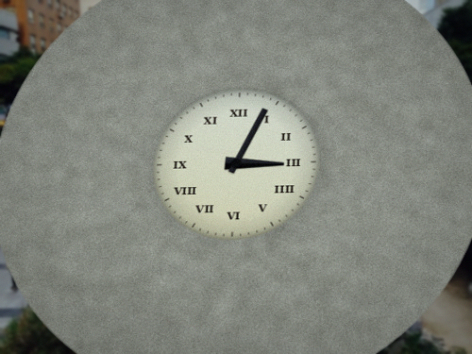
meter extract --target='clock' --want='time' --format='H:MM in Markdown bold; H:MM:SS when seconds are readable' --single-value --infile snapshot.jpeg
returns **3:04**
